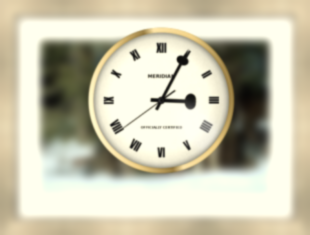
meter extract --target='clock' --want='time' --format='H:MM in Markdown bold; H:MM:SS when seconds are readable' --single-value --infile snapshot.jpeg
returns **3:04:39**
